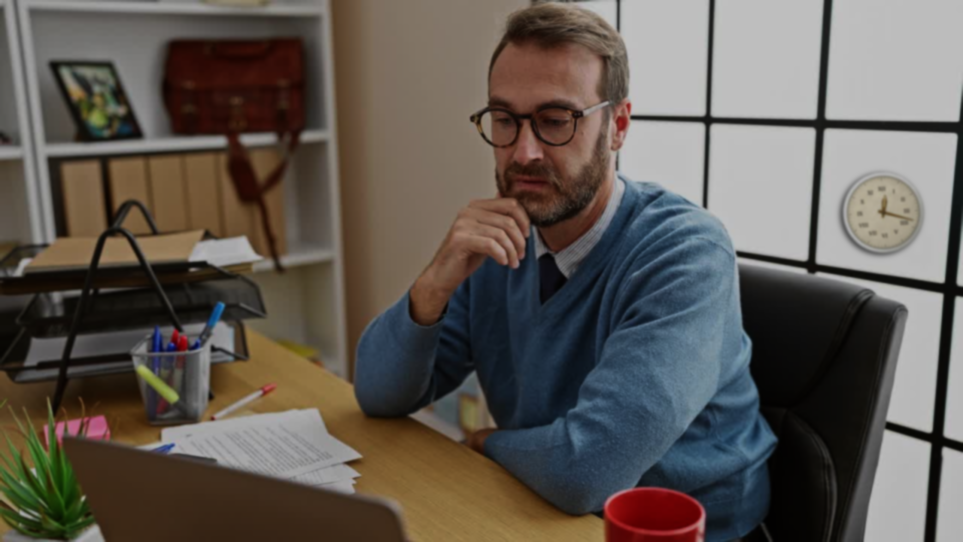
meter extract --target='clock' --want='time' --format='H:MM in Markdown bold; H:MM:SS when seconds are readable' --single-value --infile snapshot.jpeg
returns **12:18**
